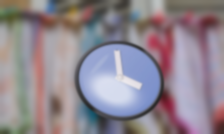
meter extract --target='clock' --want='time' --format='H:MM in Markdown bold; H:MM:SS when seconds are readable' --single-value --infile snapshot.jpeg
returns **4:00**
